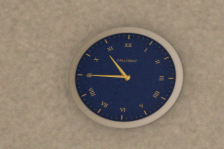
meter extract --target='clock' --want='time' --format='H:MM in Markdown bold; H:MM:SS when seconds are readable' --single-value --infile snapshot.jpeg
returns **10:45**
